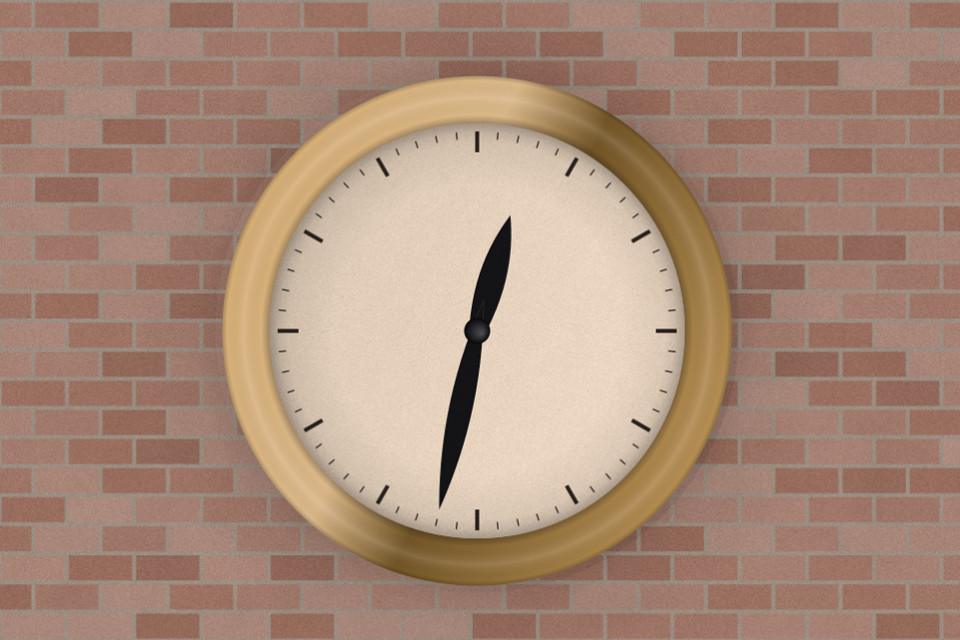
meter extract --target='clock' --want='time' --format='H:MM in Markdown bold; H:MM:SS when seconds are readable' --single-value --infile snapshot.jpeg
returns **12:32**
